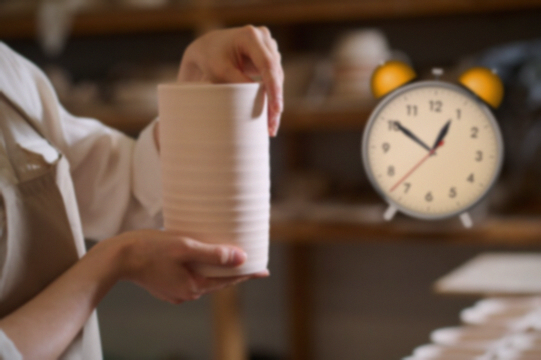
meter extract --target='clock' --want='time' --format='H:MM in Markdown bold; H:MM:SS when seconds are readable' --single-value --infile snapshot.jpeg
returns **12:50:37**
